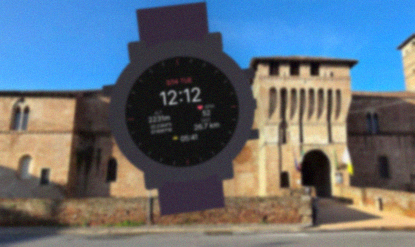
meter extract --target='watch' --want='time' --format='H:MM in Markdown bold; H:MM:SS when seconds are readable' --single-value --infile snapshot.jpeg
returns **12:12**
